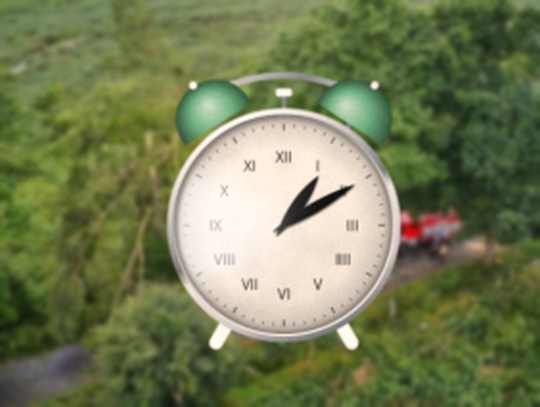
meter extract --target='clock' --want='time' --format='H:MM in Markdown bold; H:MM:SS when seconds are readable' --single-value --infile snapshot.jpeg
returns **1:10**
